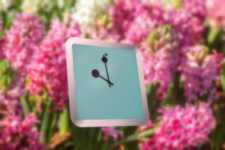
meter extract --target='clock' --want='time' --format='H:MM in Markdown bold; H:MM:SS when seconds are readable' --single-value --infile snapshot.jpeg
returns **9:59**
